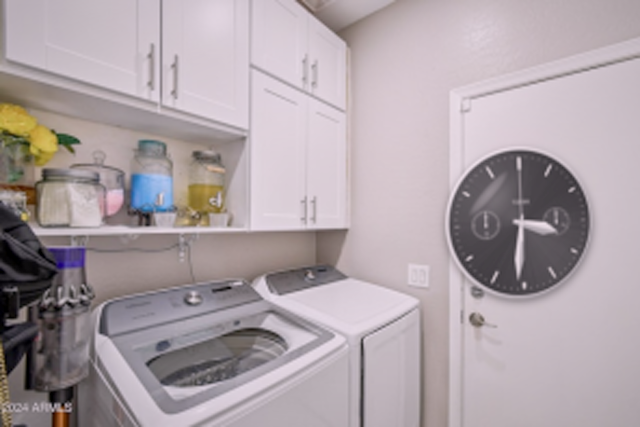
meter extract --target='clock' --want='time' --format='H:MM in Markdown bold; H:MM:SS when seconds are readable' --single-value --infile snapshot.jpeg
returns **3:31**
